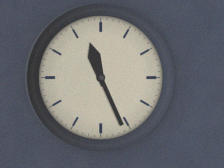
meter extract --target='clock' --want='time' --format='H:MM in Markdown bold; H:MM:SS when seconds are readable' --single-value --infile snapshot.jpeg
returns **11:26**
